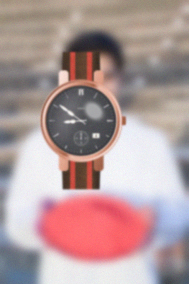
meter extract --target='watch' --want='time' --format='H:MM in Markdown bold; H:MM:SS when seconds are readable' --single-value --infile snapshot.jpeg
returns **8:51**
